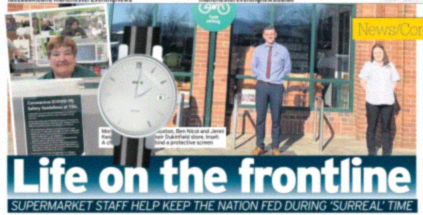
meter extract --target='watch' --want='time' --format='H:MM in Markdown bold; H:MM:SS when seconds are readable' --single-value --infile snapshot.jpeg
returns **2:01**
